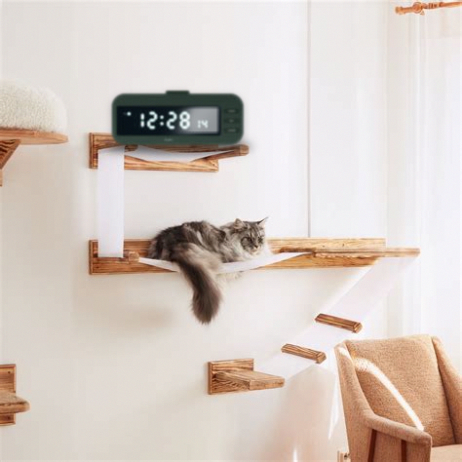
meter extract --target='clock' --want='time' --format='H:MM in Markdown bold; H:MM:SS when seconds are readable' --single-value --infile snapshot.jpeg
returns **12:28**
